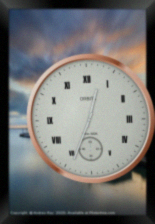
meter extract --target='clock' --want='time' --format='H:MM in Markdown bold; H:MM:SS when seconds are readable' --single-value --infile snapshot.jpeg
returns **12:34**
